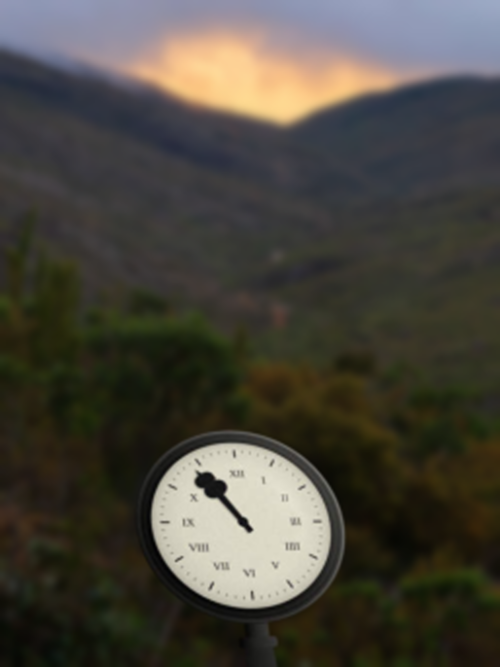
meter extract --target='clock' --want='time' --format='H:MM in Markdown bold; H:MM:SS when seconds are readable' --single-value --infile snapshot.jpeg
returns **10:54**
